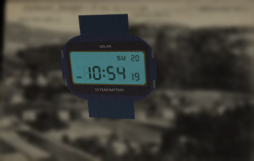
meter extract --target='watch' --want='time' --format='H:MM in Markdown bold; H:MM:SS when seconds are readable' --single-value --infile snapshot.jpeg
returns **10:54:19**
